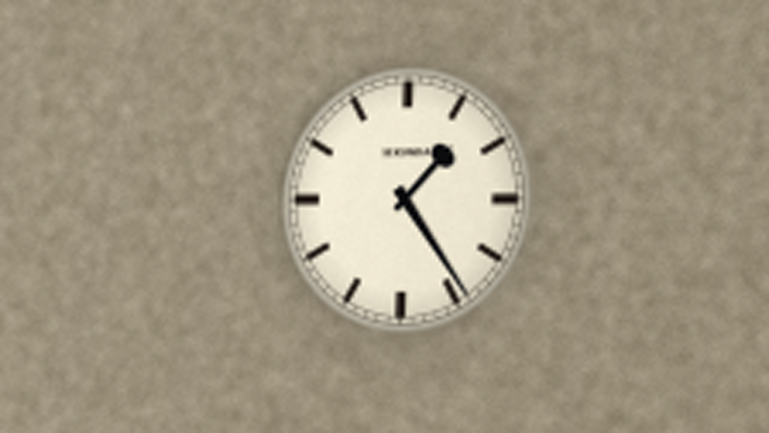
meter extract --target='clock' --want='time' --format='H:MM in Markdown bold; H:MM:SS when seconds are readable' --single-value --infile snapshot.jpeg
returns **1:24**
